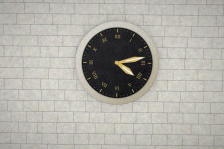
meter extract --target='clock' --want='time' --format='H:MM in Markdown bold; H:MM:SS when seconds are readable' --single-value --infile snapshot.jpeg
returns **4:13**
